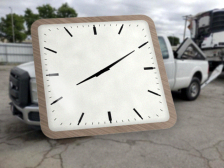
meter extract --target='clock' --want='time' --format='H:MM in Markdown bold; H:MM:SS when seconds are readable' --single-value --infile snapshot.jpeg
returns **8:10**
